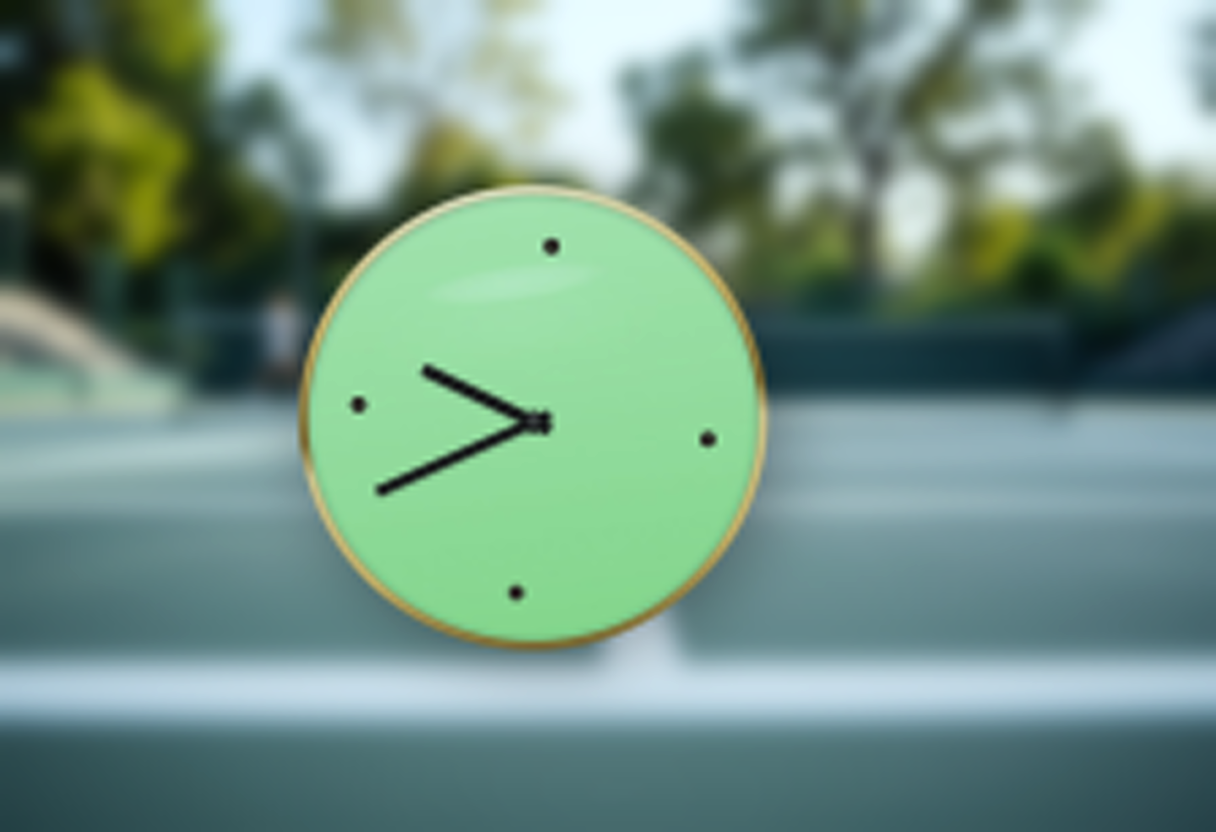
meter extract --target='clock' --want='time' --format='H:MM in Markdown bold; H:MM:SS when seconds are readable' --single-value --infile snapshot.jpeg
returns **9:40**
